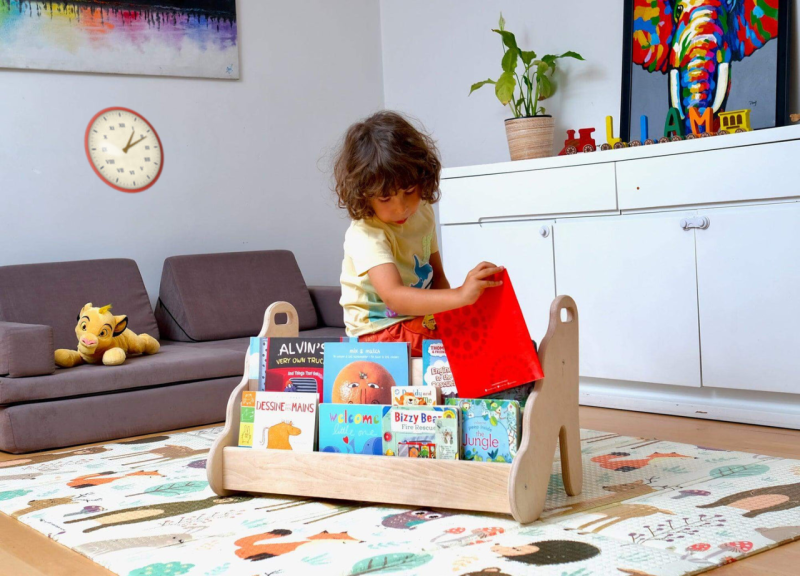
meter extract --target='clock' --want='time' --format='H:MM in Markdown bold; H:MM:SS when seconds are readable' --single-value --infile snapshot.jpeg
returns **1:11**
